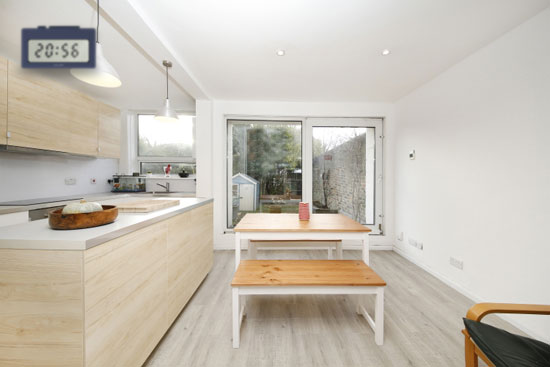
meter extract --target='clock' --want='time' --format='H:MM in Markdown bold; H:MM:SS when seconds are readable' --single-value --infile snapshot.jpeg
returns **20:56**
